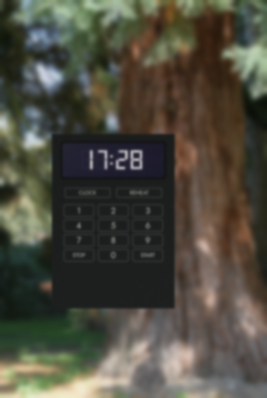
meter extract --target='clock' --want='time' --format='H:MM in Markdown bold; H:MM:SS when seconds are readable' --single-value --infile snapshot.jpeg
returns **17:28**
